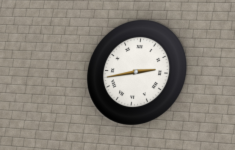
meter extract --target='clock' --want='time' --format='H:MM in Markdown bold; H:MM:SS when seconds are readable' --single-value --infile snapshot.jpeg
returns **2:43**
